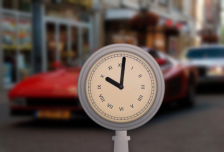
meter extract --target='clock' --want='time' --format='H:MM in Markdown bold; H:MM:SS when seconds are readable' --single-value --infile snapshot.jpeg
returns **10:01**
